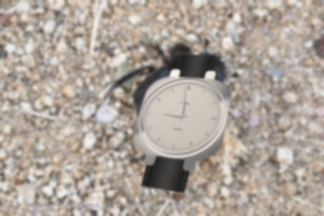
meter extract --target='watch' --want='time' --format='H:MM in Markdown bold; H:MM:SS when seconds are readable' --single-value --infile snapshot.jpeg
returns **8:59**
